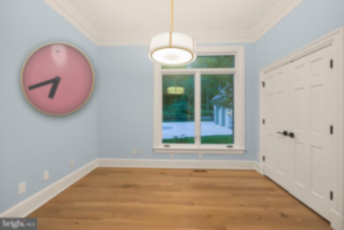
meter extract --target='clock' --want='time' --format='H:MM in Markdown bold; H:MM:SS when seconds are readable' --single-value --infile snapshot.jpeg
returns **6:42**
